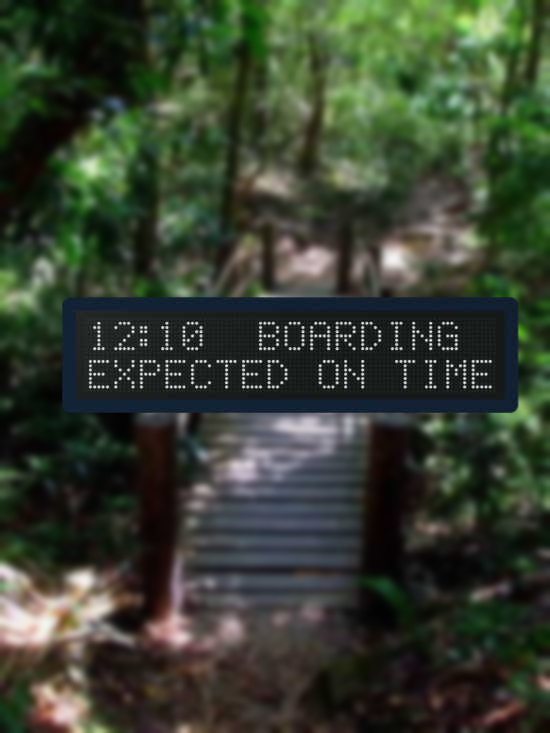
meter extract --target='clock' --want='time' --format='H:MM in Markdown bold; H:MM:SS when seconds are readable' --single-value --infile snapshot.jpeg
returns **12:10**
